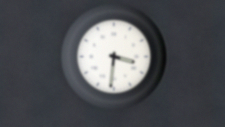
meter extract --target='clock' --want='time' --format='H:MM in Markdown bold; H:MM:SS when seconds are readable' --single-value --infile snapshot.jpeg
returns **3:31**
